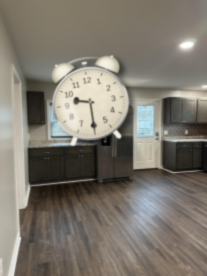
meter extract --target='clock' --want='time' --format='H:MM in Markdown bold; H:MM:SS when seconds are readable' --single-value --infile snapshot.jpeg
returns **9:30**
